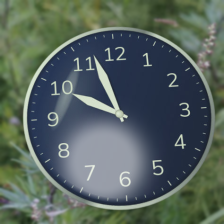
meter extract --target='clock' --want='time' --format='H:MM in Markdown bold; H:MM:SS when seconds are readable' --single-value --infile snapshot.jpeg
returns **9:57**
